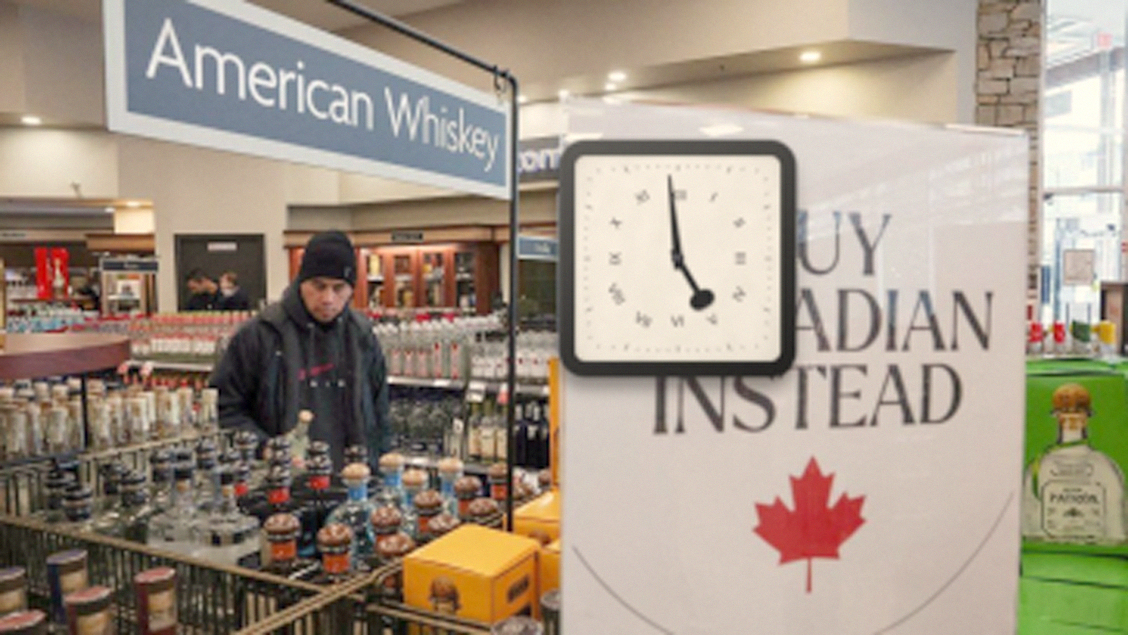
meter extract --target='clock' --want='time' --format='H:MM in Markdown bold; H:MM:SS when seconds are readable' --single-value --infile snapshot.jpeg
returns **4:59**
